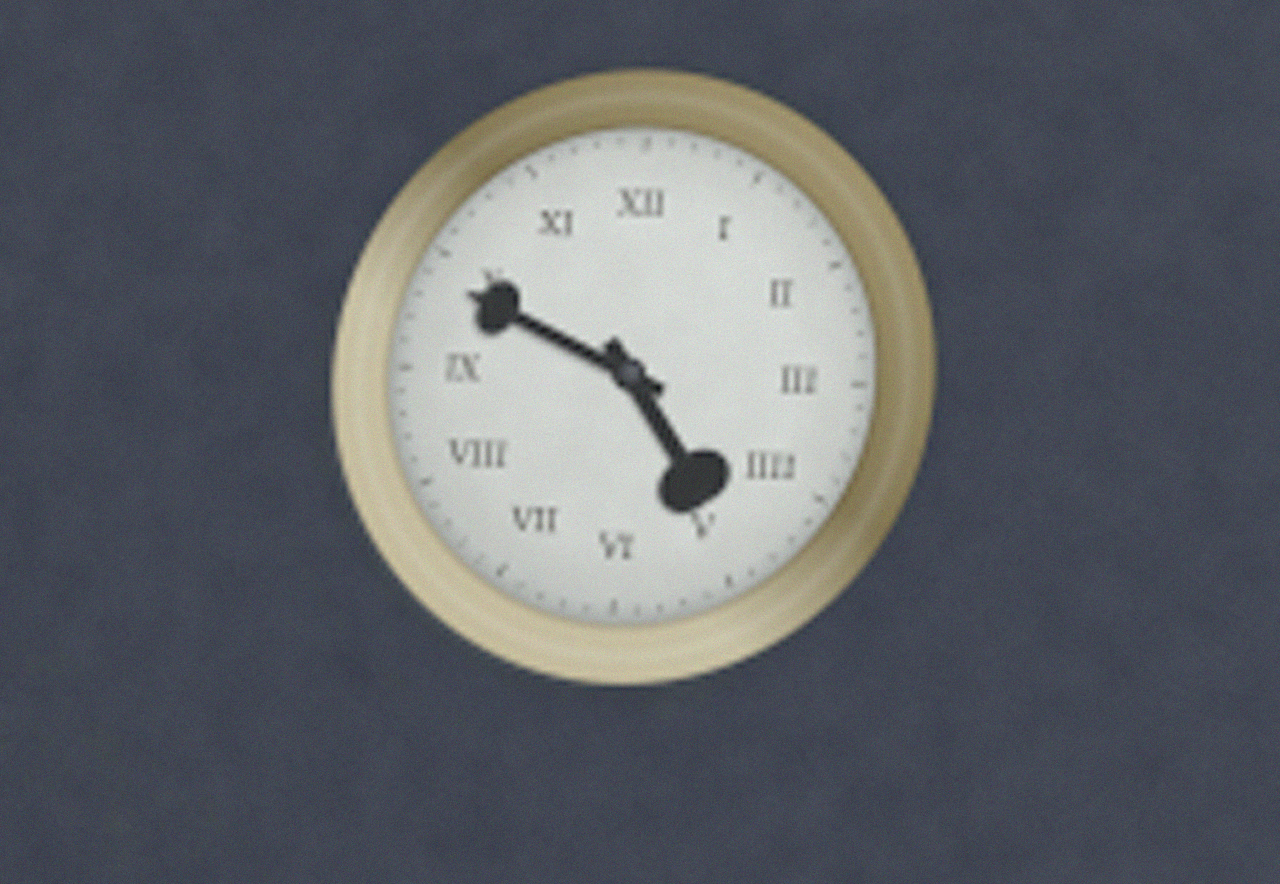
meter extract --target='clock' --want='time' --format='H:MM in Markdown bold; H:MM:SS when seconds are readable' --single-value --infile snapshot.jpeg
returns **4:49**
